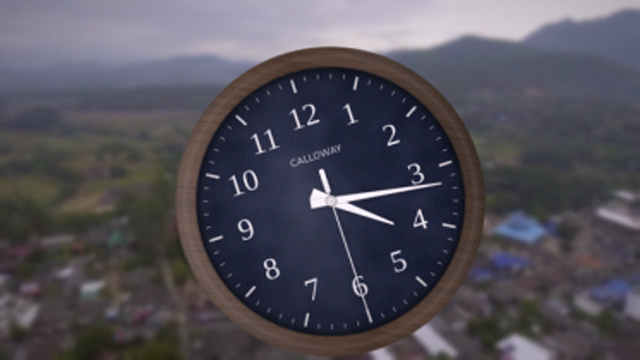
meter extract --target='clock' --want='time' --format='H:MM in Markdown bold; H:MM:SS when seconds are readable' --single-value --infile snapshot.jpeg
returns **4:16:30**
